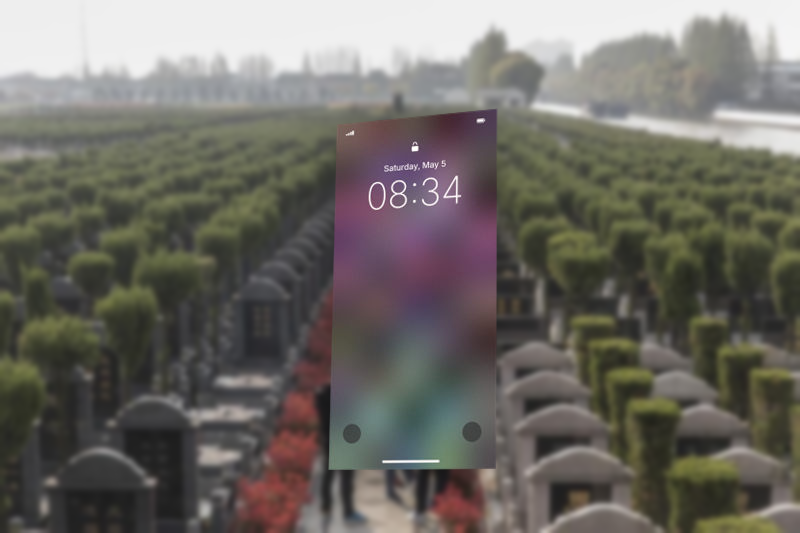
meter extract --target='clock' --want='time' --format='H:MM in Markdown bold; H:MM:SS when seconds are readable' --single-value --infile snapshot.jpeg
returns **8:34**
